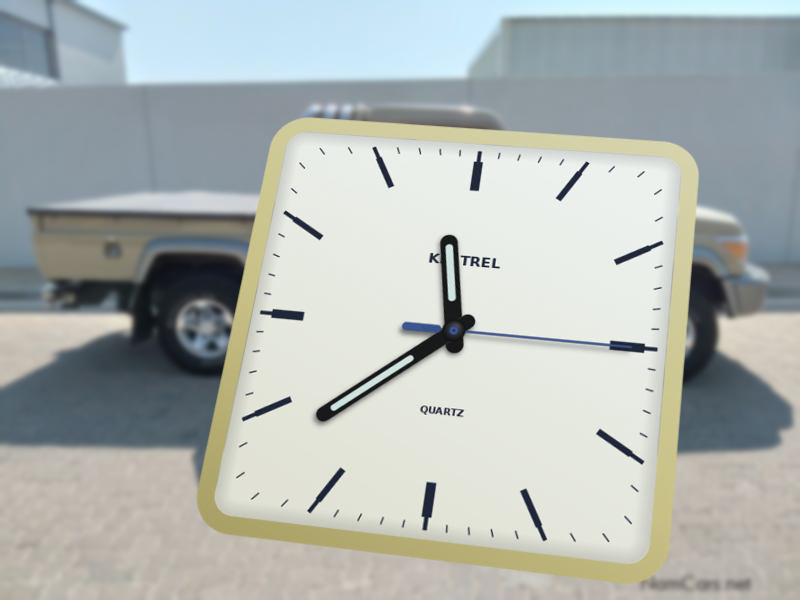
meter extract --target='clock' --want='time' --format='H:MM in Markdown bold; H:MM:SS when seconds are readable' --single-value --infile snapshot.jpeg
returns **11:38:15**
